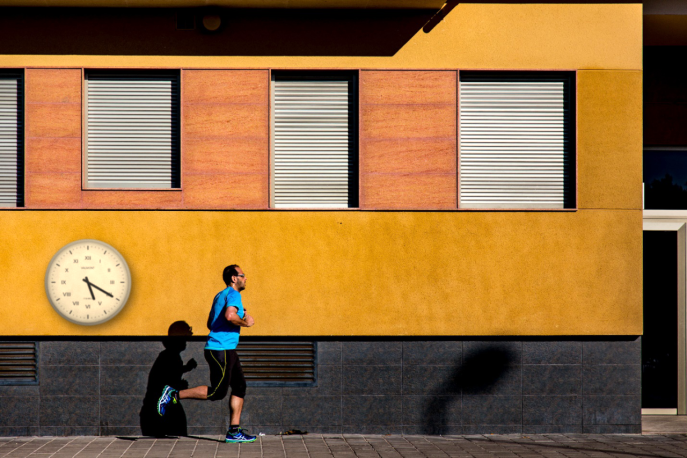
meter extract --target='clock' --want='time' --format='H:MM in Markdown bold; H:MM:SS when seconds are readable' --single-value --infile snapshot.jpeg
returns **5:20**
